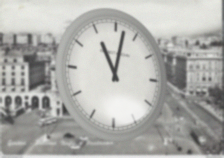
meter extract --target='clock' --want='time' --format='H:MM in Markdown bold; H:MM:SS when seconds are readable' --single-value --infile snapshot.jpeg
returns **11:02**
